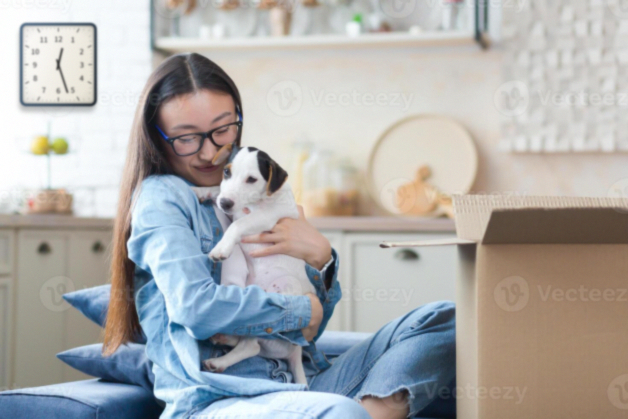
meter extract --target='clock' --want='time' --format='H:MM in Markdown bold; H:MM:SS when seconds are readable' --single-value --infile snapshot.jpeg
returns **12:27**
